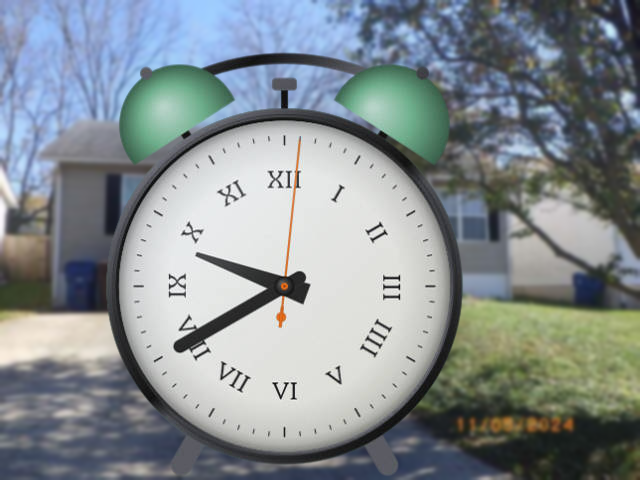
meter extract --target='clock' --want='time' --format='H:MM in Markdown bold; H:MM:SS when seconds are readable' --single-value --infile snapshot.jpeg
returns **9:40:01**
